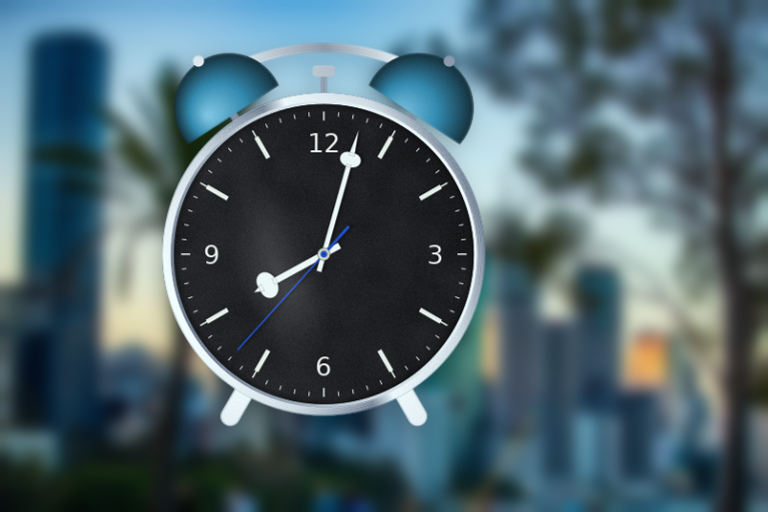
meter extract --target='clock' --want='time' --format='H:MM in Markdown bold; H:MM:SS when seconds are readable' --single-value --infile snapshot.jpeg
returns **8:02:37**
